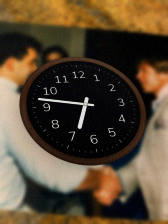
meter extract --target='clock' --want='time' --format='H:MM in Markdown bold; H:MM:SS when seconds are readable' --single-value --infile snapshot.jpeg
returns **6:47**
